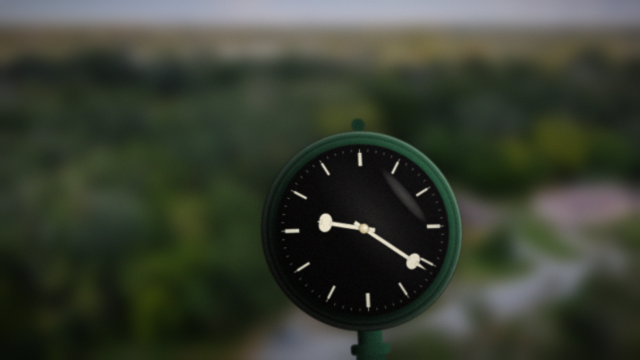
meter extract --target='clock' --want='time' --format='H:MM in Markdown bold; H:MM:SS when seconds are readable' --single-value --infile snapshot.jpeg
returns **9:21**
